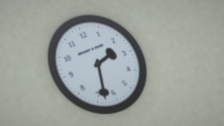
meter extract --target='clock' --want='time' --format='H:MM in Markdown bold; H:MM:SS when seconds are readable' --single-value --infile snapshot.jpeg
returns **2:33**
